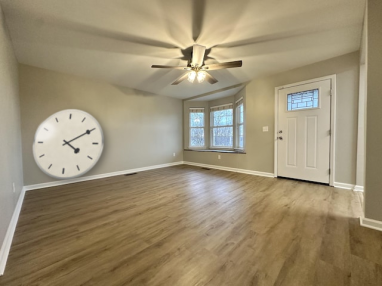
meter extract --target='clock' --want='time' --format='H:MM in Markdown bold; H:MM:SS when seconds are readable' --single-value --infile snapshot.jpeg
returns **4:10**
